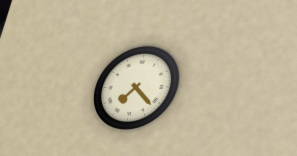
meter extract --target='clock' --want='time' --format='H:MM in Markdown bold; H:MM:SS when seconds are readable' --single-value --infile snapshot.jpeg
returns **7:22**
